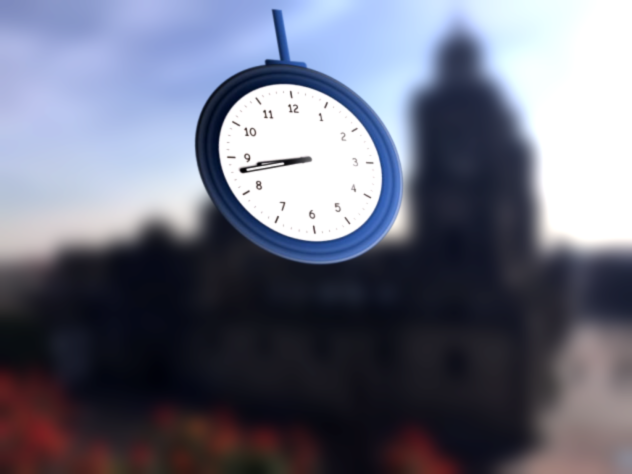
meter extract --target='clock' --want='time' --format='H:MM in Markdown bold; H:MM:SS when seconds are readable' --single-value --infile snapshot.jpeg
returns **8:43**
